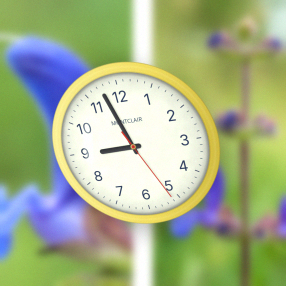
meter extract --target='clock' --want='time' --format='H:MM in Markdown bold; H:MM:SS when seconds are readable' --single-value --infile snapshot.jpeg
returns **8:57:26**
